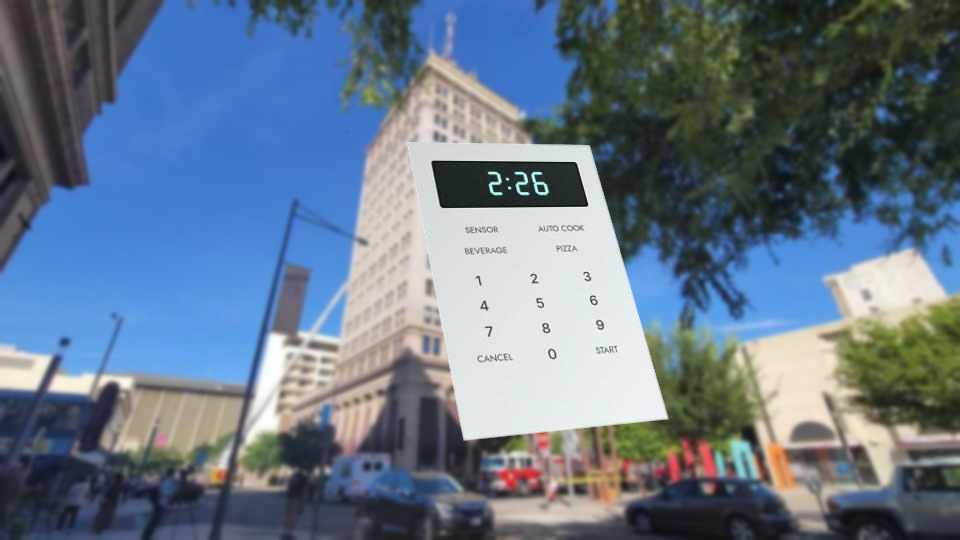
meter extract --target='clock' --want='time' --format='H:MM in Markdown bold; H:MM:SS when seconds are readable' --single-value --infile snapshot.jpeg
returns **2:26**
